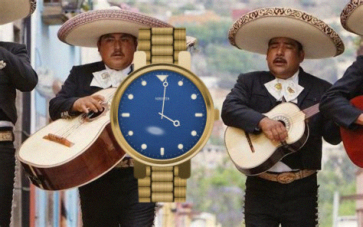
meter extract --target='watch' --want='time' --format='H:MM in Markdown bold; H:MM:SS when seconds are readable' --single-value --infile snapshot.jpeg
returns **4:01**
